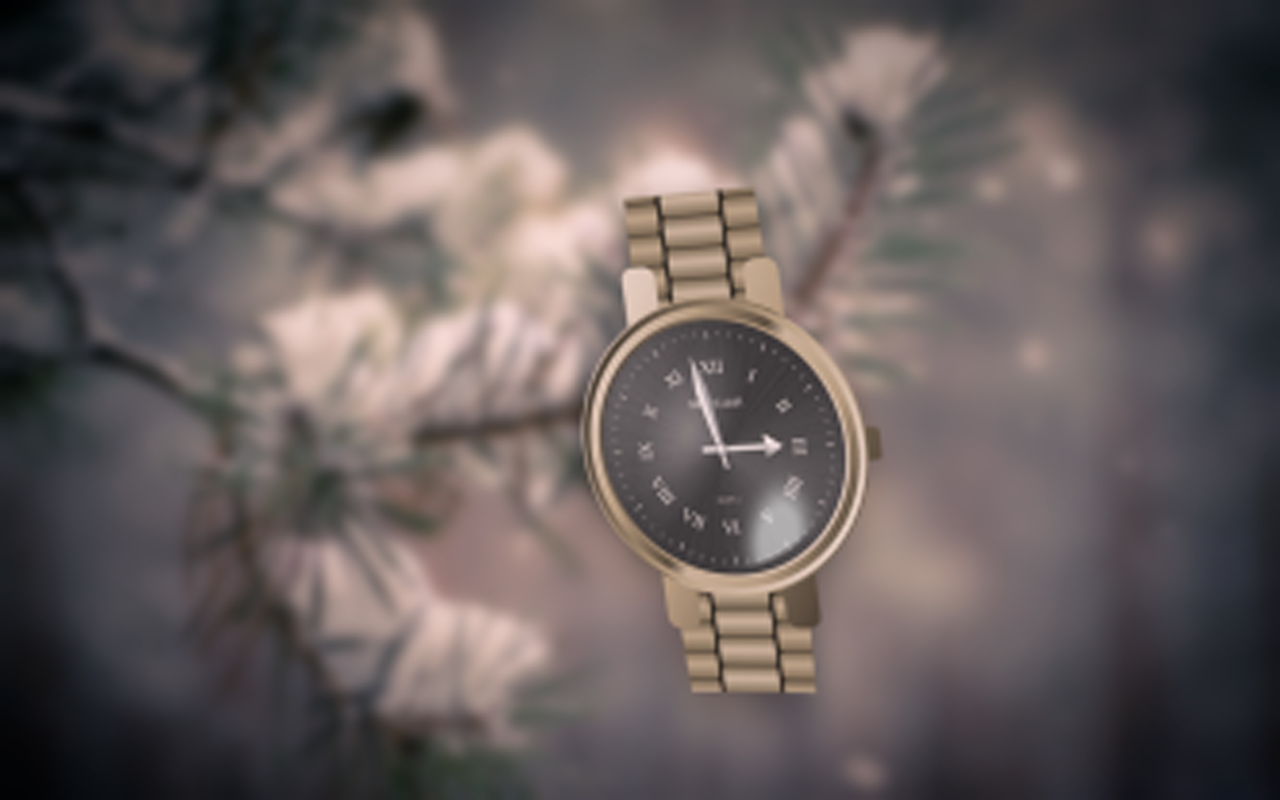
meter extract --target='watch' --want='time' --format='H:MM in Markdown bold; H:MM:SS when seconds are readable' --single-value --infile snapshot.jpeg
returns **2:58**
